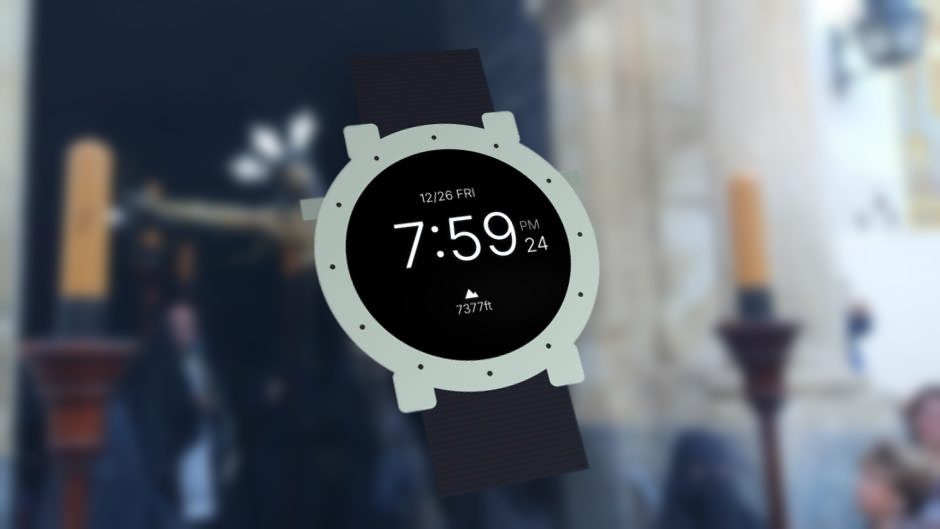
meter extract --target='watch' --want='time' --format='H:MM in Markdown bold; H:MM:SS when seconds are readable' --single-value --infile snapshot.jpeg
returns **7:59:24**
